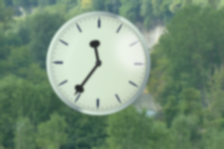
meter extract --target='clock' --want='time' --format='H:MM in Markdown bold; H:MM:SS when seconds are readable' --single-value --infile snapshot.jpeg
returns **11:36**
